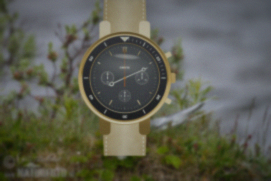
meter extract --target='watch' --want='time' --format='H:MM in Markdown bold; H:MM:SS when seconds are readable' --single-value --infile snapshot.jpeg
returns **8:11**
